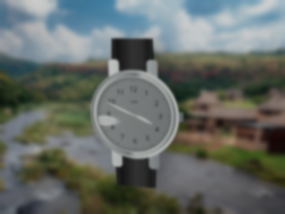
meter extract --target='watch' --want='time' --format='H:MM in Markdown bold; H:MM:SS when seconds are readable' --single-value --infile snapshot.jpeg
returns **3:49**
